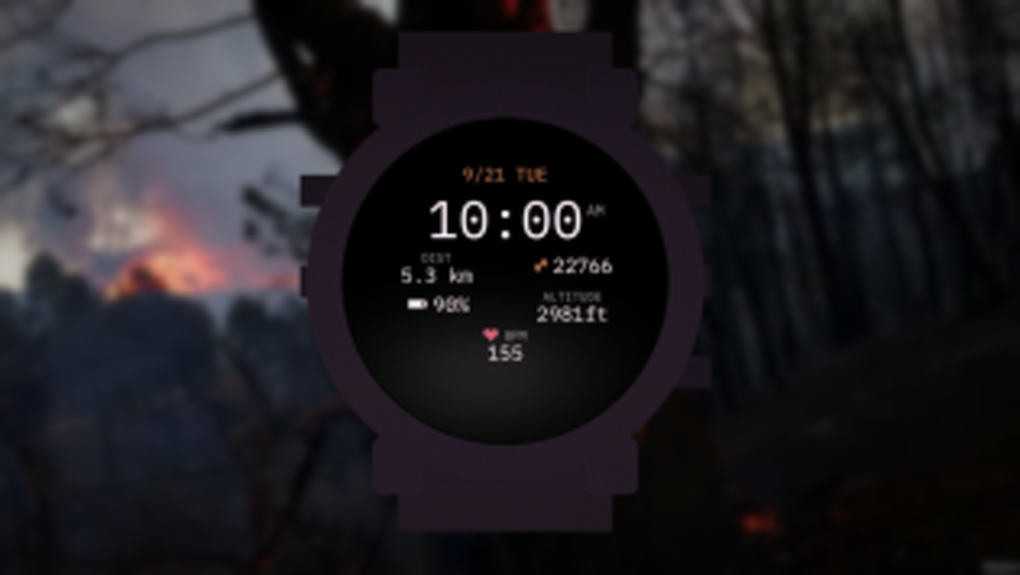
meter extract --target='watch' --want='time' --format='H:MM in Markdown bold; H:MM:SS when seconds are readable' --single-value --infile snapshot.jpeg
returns **10:00**
